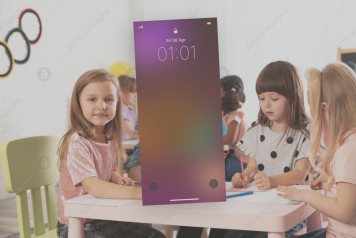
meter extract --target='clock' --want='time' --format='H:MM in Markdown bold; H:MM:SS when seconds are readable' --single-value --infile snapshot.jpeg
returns **1:01**
